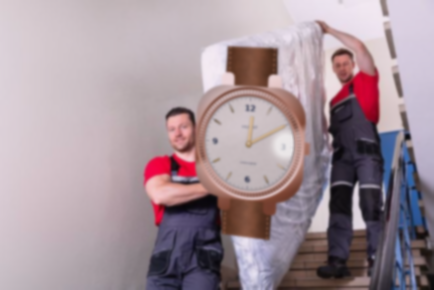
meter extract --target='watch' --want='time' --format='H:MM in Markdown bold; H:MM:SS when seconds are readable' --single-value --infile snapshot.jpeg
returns **12:10**
